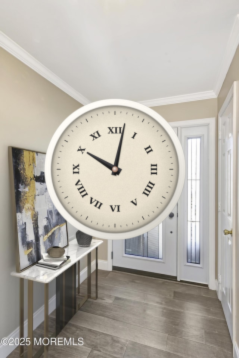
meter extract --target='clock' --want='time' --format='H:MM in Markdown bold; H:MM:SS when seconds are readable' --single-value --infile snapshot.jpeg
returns **10:02**
